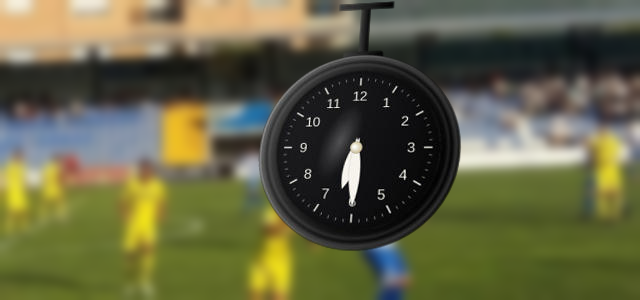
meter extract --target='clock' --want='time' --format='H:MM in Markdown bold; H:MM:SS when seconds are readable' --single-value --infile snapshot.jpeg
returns **6:30**
